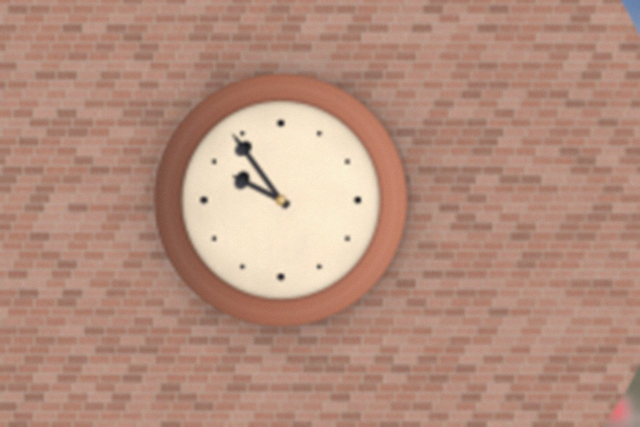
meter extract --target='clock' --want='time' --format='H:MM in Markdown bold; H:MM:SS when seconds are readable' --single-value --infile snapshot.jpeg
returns **9:54**
